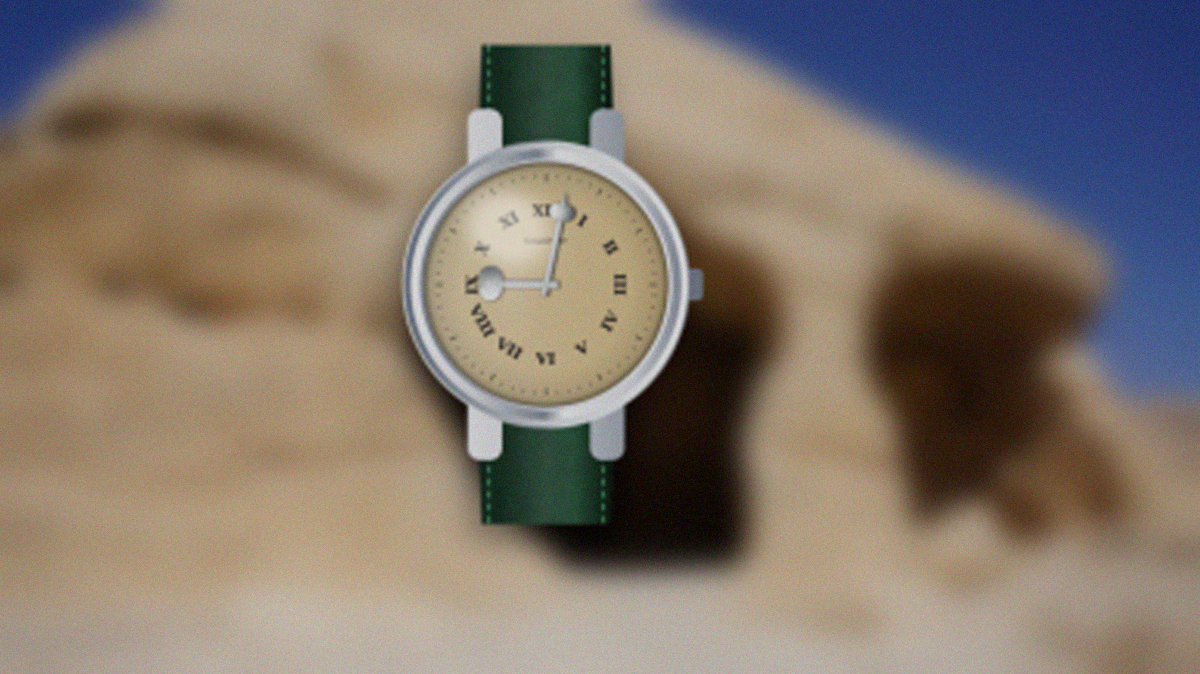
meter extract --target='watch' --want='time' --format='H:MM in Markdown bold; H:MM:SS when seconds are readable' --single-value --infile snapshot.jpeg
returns **9:02**
